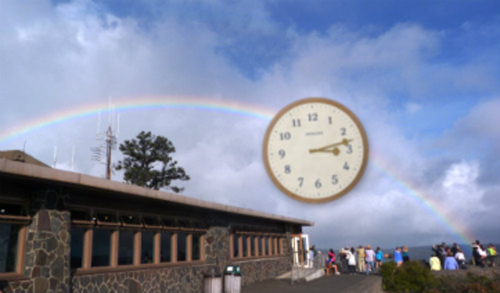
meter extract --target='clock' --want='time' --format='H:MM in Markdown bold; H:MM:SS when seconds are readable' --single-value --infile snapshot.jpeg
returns **3:13**
